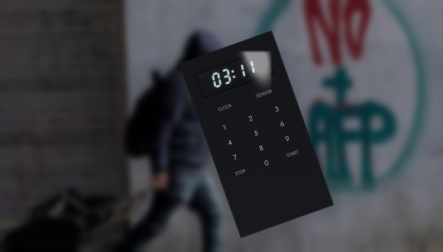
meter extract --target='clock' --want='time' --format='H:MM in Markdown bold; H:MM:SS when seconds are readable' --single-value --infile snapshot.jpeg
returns **3:11**
